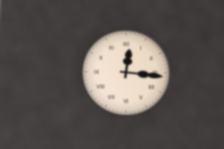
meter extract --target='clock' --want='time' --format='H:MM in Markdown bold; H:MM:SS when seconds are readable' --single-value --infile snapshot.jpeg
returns **12:16**
